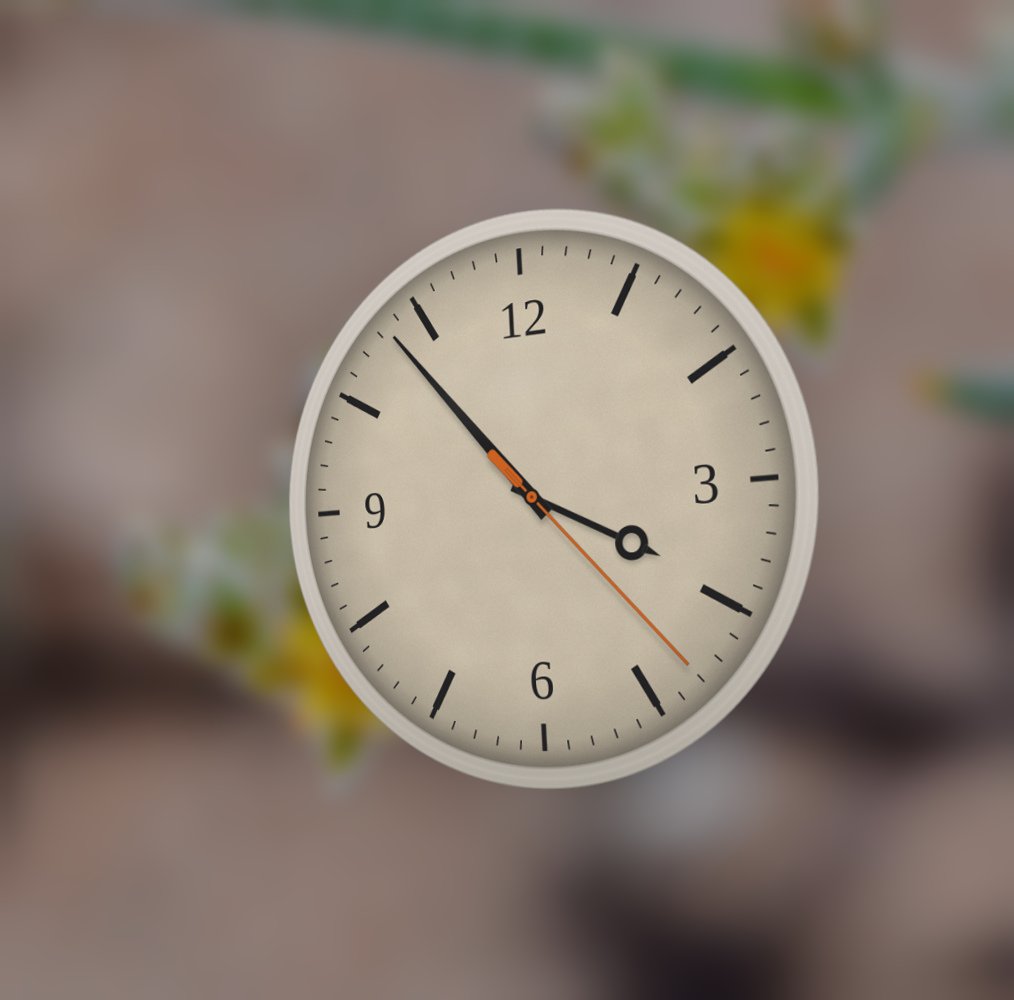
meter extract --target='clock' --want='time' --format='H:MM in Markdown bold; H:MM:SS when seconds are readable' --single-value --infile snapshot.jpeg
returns **3:53:23**
